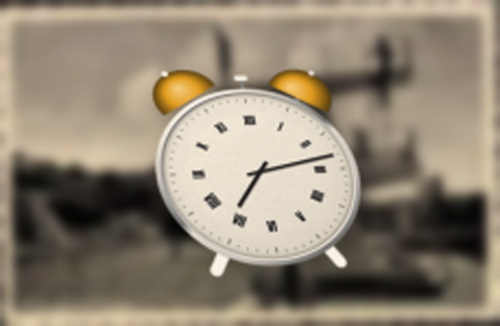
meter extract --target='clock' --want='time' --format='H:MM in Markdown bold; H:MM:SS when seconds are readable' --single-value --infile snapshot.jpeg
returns **7:13**
